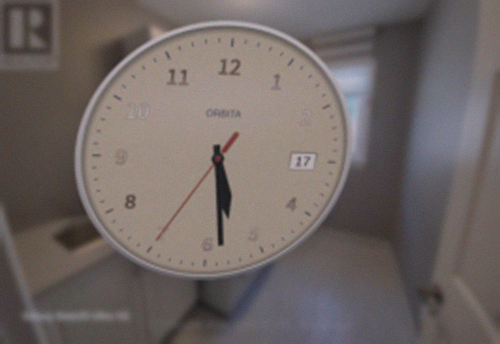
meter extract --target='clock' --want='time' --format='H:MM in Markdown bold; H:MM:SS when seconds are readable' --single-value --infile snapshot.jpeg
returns **5:28:35**
